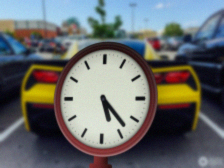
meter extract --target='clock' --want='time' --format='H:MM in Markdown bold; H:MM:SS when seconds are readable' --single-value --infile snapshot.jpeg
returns **5:23**
